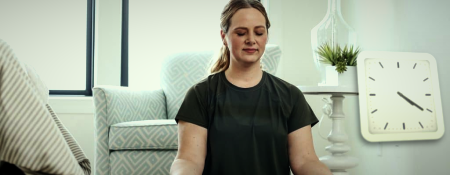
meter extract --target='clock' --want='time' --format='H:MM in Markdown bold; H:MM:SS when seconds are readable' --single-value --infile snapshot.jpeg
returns **4:21**
